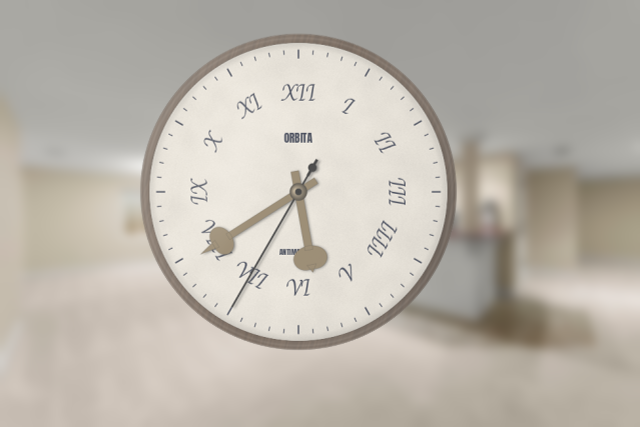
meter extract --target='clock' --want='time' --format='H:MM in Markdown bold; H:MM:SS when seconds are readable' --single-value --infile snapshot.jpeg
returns **5:39:35**
